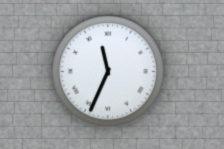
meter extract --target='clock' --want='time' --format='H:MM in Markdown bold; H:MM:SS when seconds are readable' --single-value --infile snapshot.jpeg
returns **11:34**
